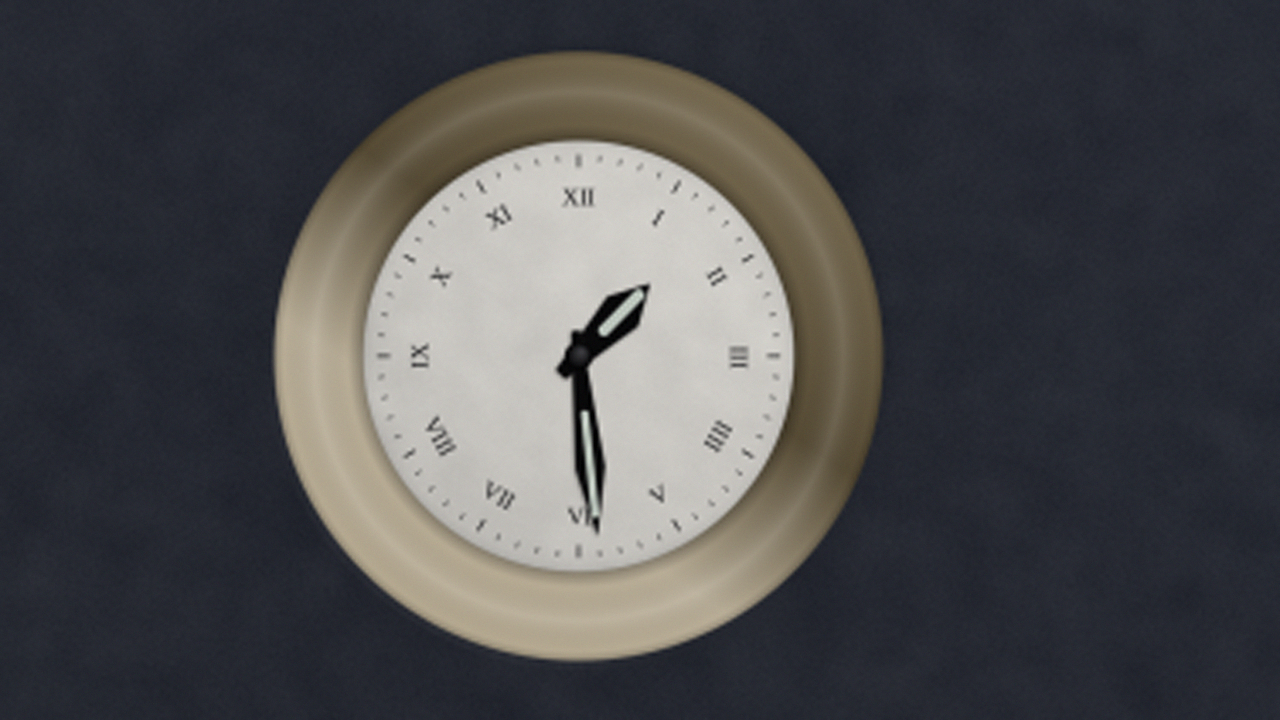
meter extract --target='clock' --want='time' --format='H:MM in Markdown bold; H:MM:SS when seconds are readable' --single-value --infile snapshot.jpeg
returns **1:29**
